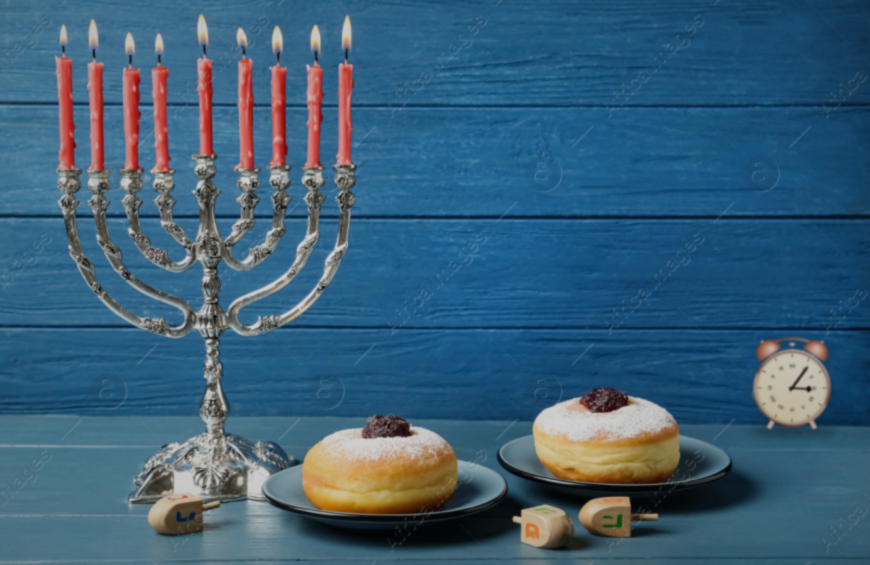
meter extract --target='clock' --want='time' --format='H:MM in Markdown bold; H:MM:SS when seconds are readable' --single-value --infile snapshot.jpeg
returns **3:06**
